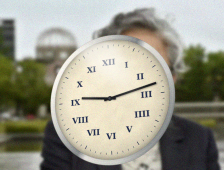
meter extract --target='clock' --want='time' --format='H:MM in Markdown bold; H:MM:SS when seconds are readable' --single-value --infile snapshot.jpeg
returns **9:13**
